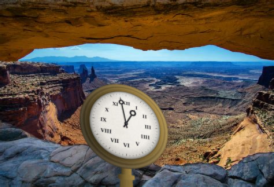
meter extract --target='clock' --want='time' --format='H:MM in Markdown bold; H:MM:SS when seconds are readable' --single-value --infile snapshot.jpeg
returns **12:58**
